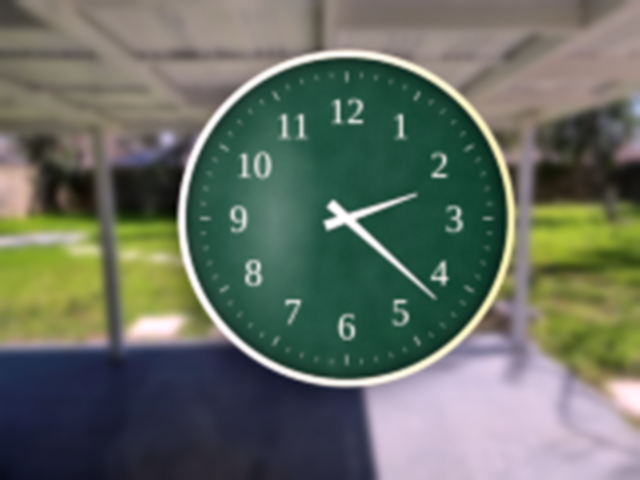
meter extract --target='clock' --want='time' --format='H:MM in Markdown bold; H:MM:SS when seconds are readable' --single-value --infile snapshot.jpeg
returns **2:22**
